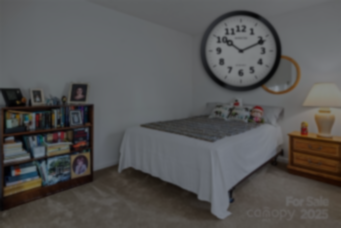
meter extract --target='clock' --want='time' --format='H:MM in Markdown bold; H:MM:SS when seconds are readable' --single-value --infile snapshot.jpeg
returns **10:11**
